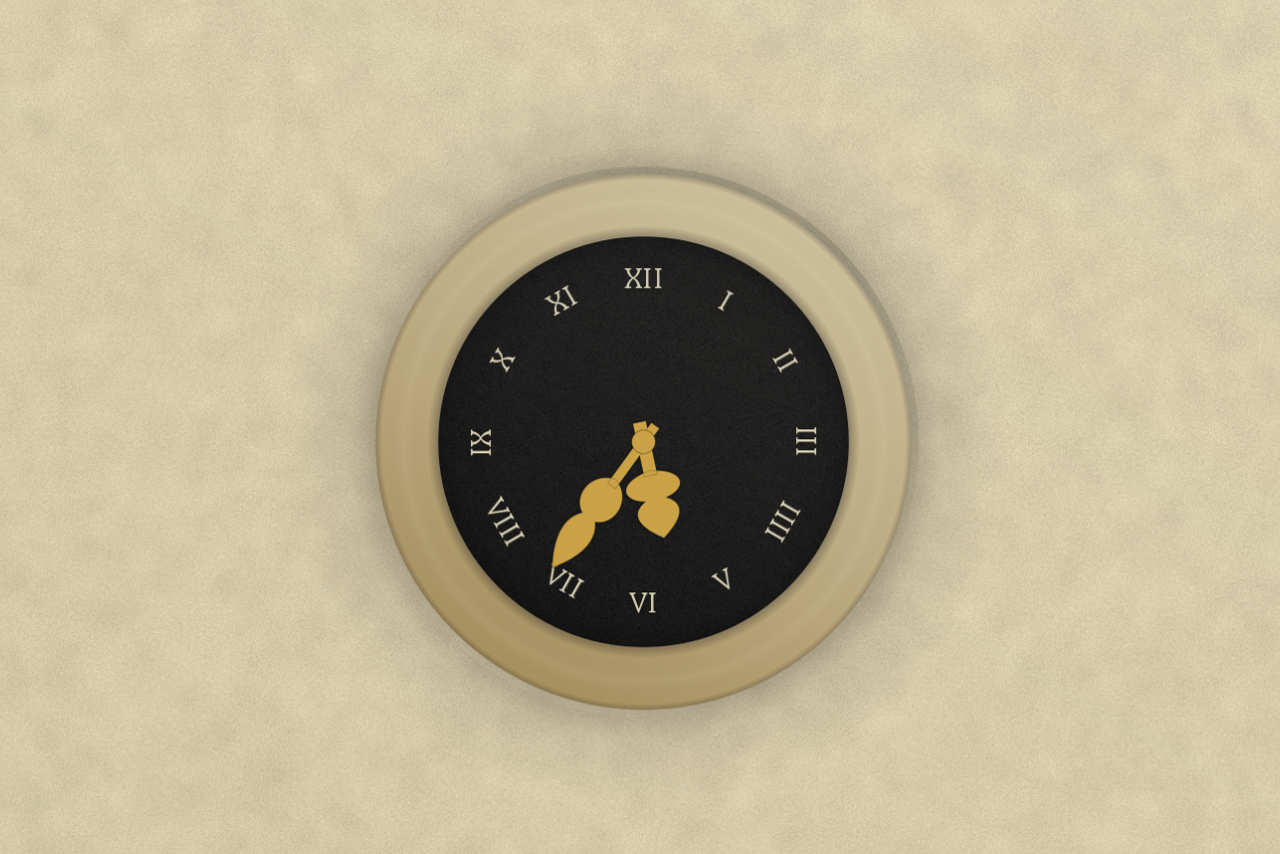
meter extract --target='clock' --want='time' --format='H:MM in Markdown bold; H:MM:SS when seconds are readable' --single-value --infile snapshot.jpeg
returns **5:36**
